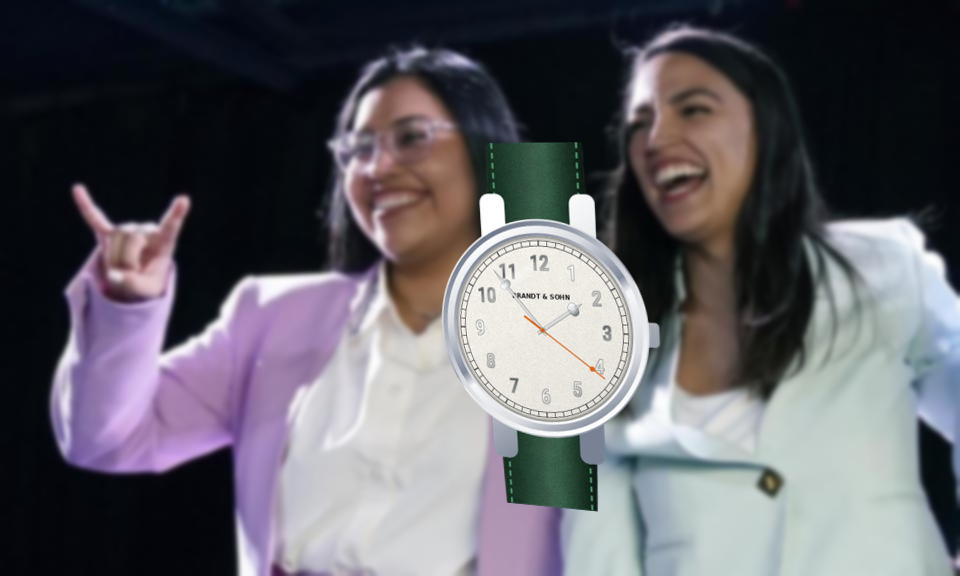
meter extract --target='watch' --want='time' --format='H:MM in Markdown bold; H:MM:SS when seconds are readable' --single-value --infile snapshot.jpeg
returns **1:53:21**
